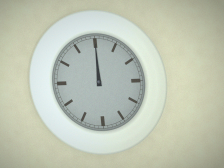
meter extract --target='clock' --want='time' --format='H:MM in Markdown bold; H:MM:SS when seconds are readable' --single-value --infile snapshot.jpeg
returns **12:00**
